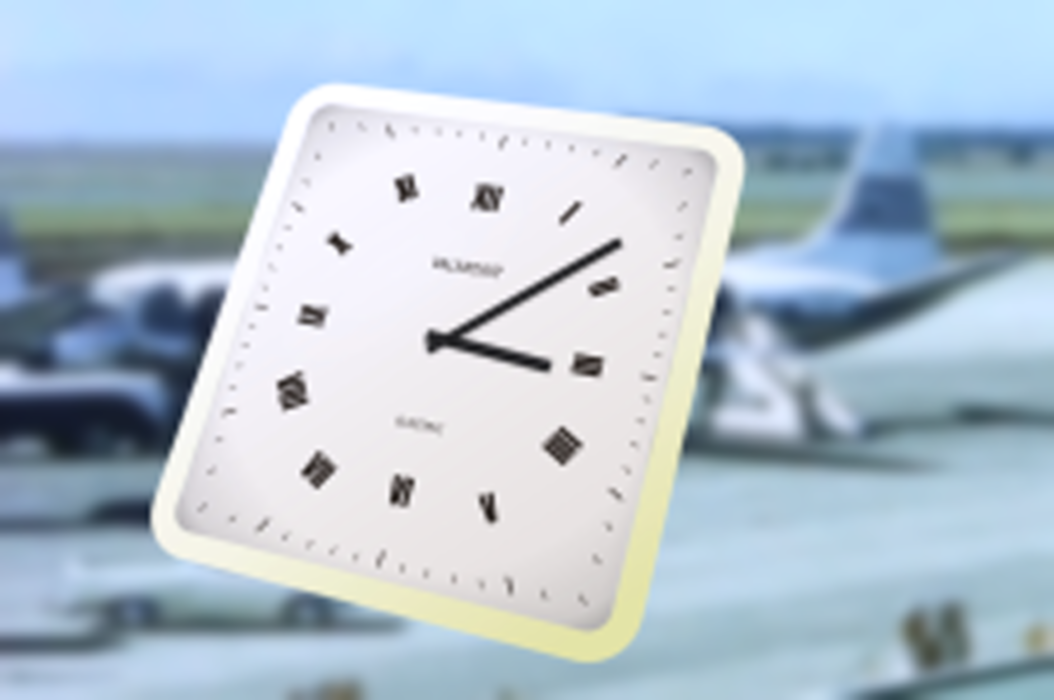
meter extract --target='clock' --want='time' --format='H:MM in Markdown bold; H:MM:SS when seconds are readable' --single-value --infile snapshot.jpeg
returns **3:08**
